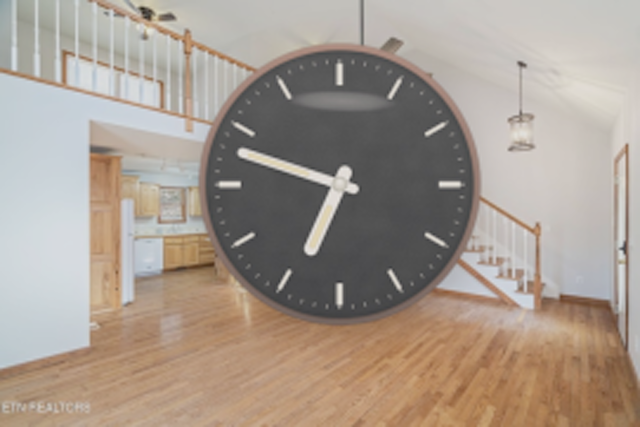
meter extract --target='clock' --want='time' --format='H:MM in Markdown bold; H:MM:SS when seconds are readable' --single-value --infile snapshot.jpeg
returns **6:48**
